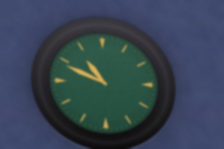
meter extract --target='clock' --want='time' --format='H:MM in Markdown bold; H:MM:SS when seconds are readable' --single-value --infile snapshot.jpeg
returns **10:49**
